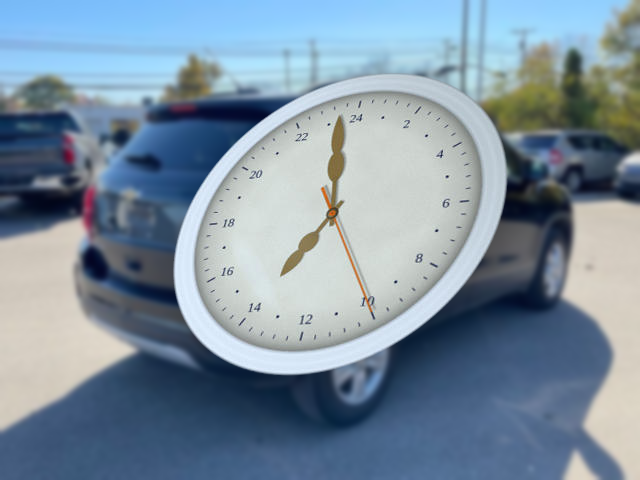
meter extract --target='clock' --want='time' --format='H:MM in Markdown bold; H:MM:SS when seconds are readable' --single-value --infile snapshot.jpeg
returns **13:58:25**
